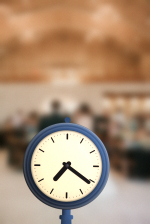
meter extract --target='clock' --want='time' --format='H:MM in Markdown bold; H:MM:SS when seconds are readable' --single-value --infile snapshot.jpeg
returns **7:21**
